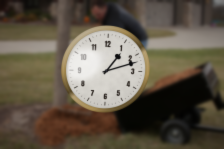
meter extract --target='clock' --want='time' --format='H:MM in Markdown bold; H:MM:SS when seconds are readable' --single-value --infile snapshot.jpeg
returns **1:12**
